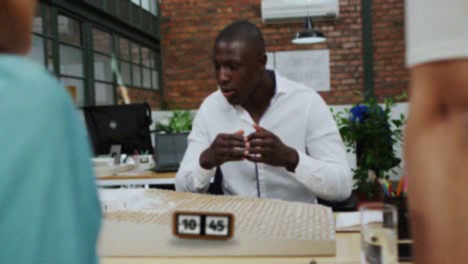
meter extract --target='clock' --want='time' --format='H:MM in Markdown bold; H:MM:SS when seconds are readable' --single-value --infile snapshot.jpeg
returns **10:45**
